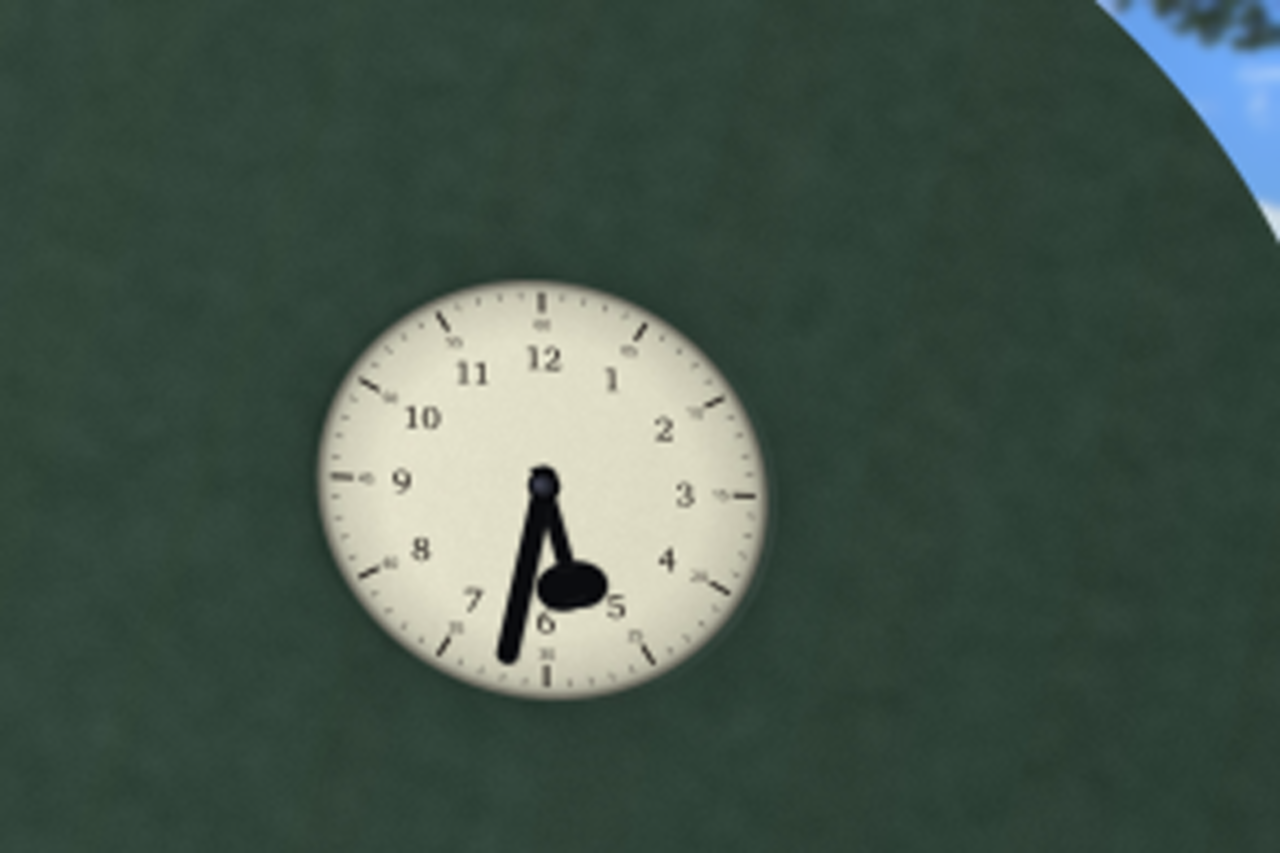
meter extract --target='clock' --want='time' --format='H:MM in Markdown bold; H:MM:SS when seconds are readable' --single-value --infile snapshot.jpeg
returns **5:32**
